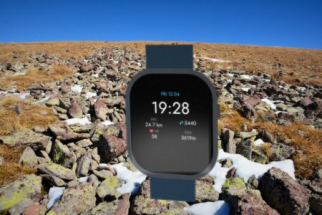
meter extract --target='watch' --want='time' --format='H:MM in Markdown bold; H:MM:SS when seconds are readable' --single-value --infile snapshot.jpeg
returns **19:28**
